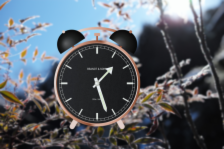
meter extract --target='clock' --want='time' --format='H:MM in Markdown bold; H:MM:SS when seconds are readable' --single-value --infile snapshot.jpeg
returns **1:27**
